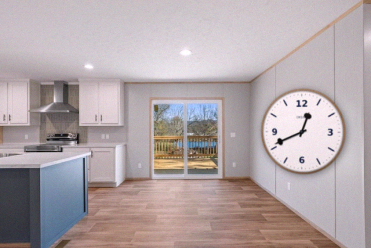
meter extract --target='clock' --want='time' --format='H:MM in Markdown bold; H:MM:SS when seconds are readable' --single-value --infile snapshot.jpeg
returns **12:41**
